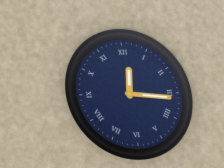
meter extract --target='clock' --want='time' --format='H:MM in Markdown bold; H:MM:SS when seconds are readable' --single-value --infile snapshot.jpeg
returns **12:16**
